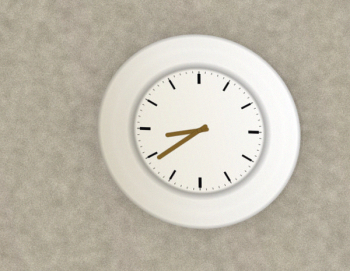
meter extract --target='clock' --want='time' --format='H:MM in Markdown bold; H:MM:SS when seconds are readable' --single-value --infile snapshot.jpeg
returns **8:39**
